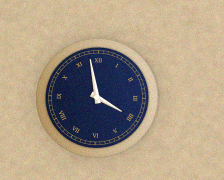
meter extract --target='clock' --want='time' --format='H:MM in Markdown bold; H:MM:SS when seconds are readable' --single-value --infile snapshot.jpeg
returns **3:58**
